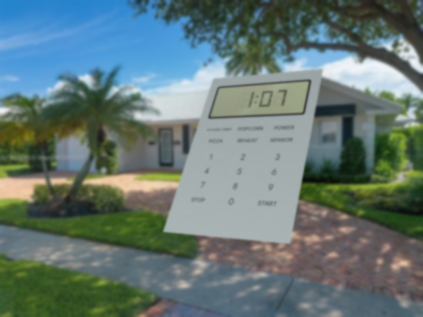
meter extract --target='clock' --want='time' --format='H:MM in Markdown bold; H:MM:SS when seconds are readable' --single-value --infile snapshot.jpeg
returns **1:07**
